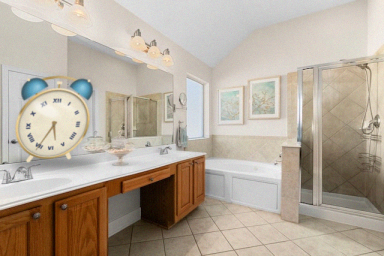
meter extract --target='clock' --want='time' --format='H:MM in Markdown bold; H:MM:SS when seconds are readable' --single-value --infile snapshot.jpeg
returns **5:35**
